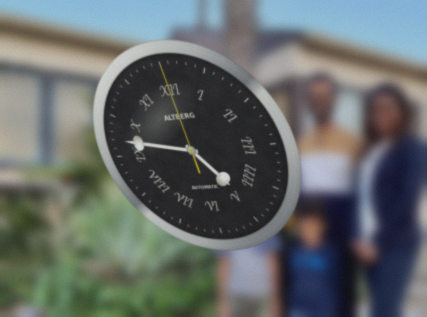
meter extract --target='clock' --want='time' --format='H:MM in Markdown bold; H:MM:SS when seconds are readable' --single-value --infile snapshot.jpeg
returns **4:47:00**
